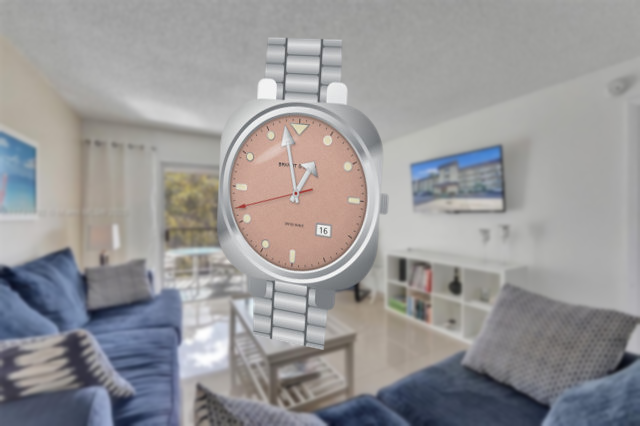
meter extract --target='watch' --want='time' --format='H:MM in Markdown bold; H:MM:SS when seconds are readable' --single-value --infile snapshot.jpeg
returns **12:57:42**
